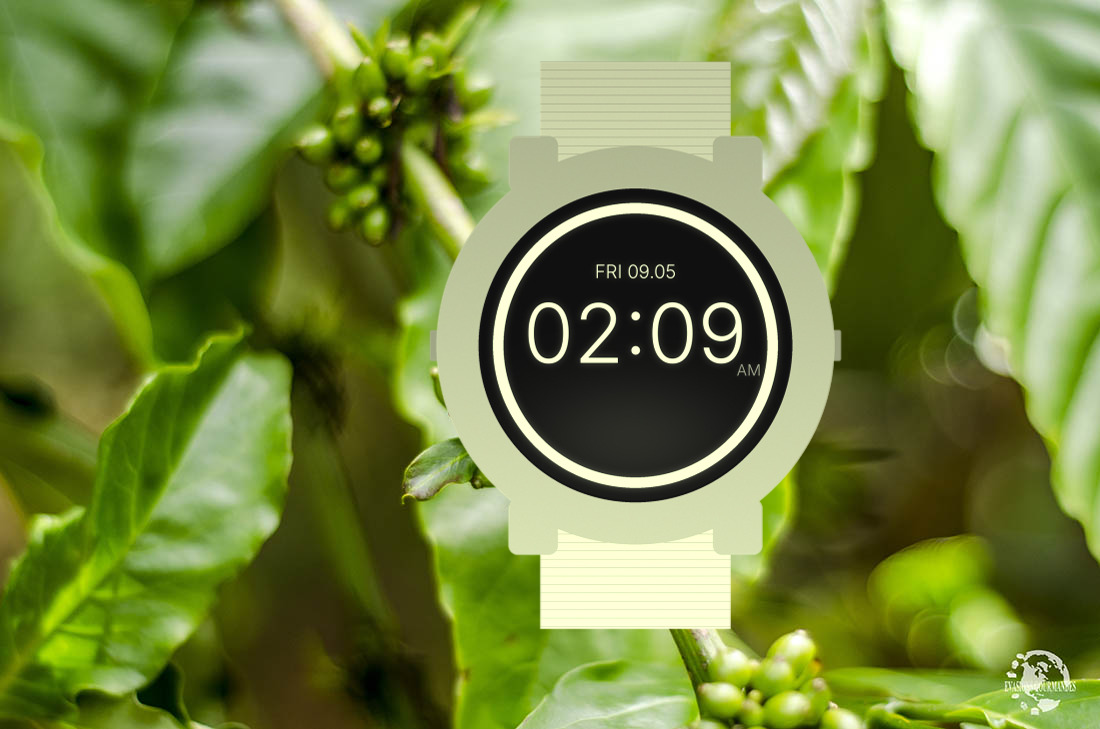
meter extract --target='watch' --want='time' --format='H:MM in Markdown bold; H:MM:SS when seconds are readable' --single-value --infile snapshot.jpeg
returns **2:09**
